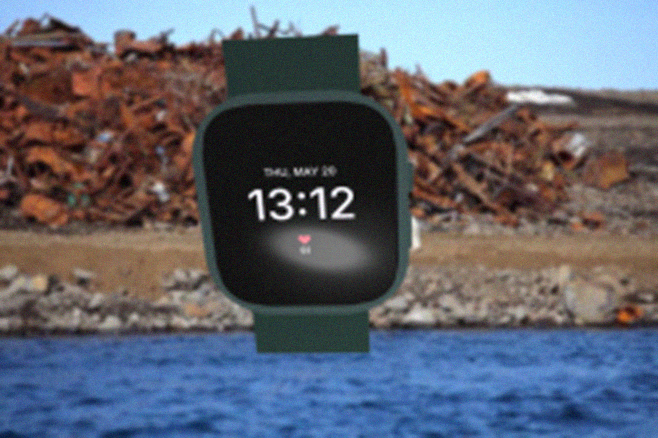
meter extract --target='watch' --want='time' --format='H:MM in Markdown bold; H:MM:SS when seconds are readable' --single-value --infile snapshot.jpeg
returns **13:12**
